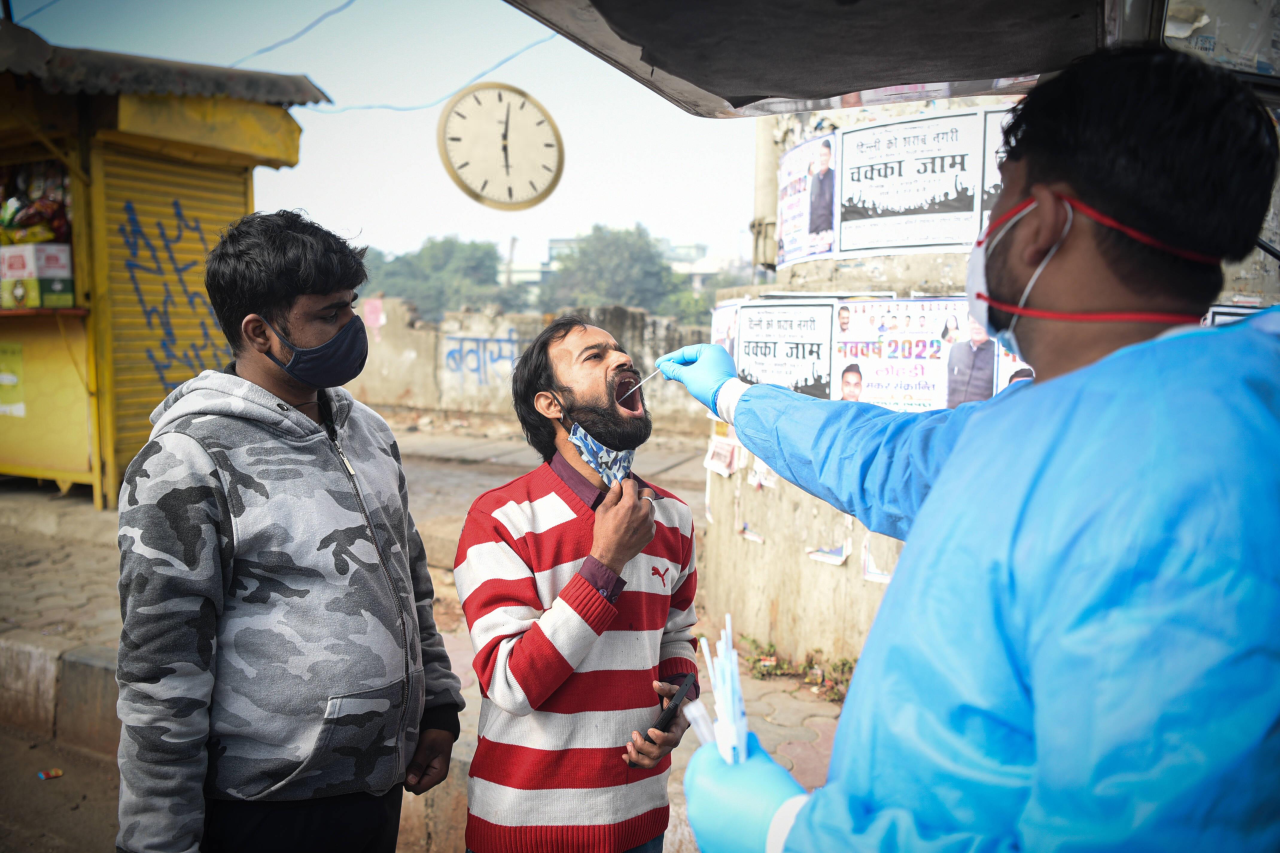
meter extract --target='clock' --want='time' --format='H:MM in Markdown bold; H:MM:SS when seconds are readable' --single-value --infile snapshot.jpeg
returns **6:02**
